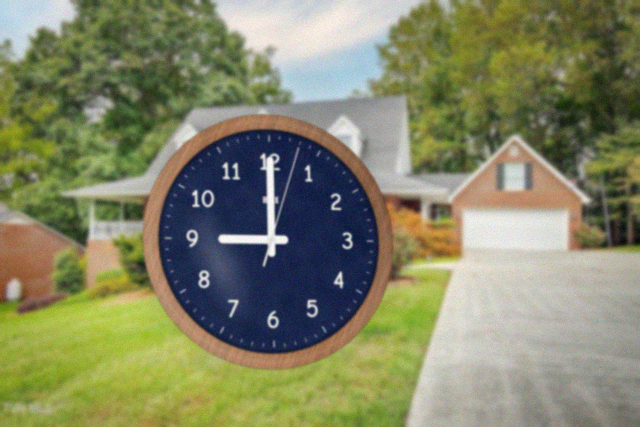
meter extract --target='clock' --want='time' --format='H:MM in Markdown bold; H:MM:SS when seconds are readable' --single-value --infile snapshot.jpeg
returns **9:00:03**
